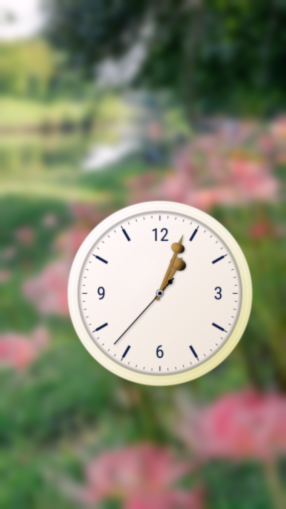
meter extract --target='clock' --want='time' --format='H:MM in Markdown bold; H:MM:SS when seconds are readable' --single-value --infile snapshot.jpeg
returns **1:03:37**
